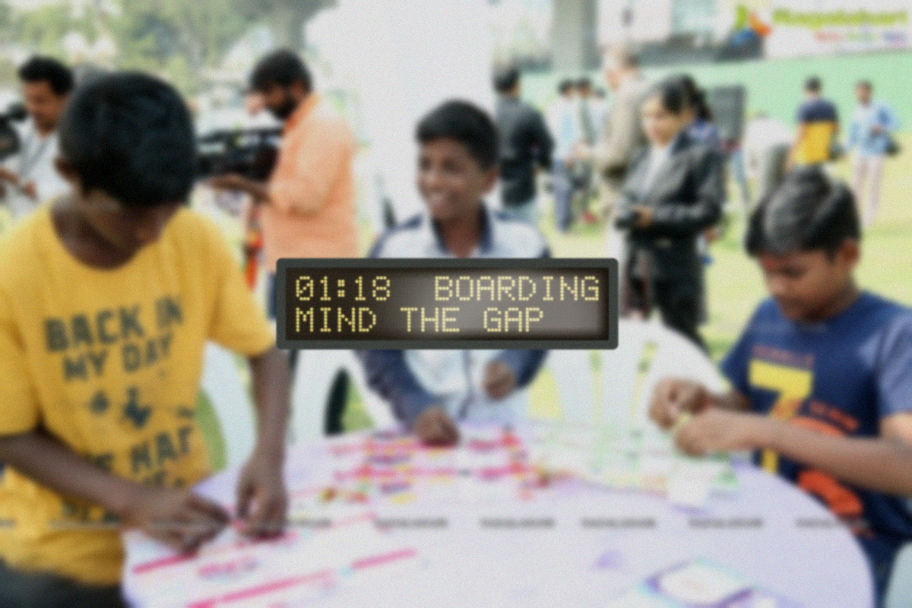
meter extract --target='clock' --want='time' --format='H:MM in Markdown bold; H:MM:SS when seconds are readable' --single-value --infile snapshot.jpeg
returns **1:18**
